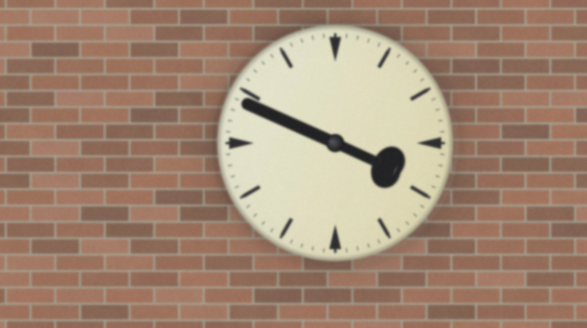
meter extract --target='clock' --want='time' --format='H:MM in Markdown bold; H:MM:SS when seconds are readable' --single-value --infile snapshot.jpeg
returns **3:49**
